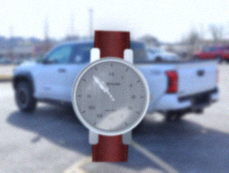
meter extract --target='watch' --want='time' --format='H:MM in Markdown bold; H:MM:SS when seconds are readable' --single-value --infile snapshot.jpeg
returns **10:53**
